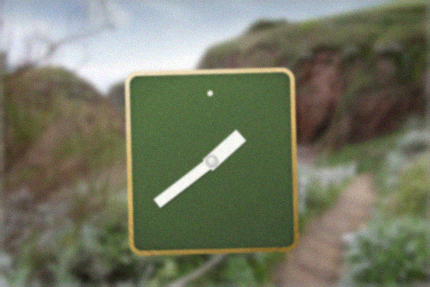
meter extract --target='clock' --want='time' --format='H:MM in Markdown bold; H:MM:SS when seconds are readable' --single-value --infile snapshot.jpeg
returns **1:39**
